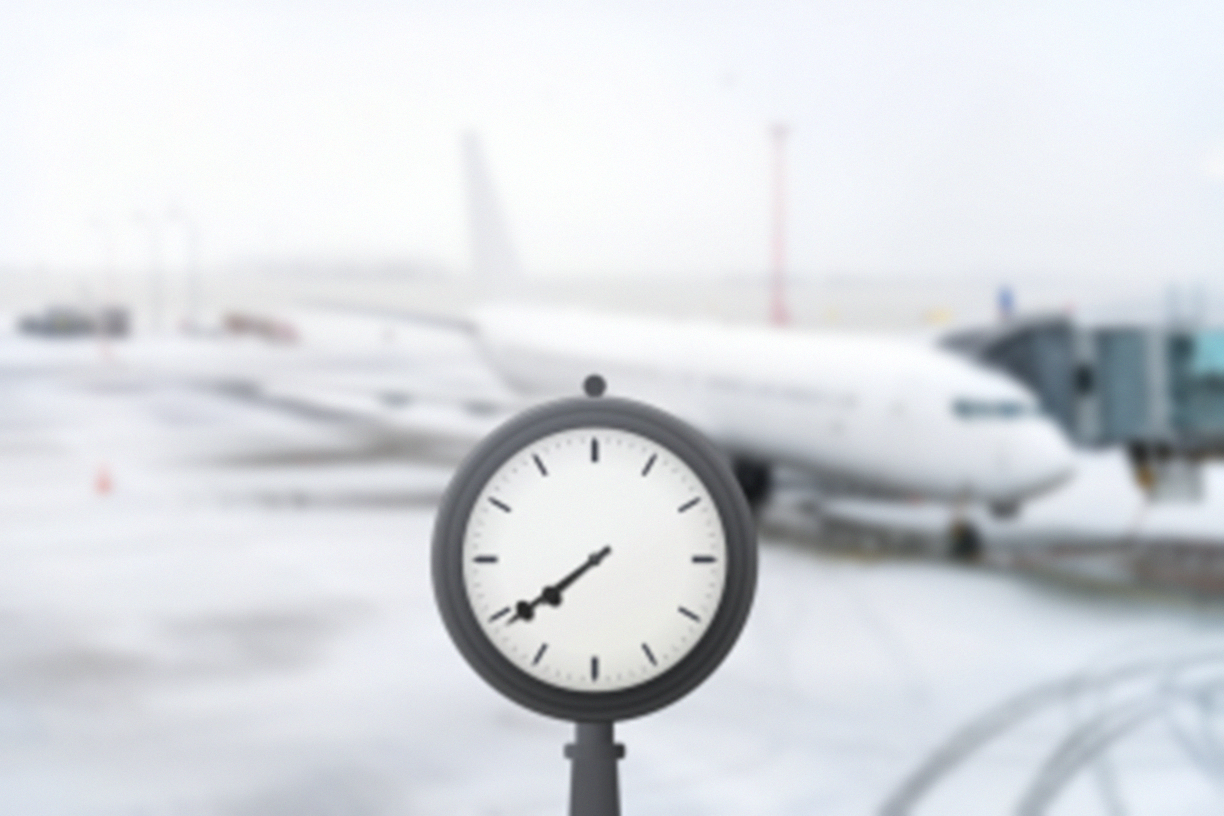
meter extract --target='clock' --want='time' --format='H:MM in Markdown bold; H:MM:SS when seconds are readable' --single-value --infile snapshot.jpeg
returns **7:39**
